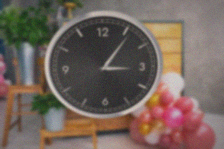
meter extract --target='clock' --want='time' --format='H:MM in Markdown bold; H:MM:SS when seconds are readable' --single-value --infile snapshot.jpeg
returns **3:06**
